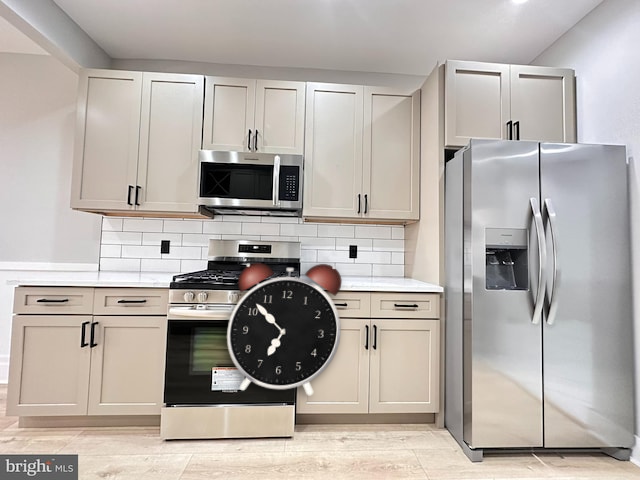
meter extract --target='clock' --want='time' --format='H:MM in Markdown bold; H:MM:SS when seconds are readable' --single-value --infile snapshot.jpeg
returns **6:52**
